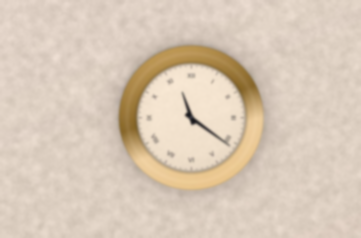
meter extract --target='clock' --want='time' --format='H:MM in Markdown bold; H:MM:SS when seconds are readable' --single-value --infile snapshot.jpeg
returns **11:21**
